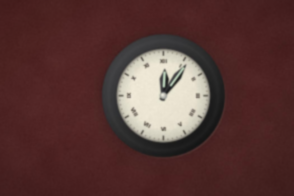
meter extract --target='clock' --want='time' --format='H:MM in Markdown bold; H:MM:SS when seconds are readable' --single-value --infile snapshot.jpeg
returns **12:06**
